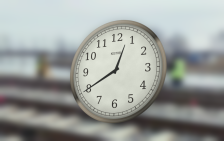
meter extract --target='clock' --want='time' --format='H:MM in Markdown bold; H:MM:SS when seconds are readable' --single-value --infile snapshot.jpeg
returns **12:40**
